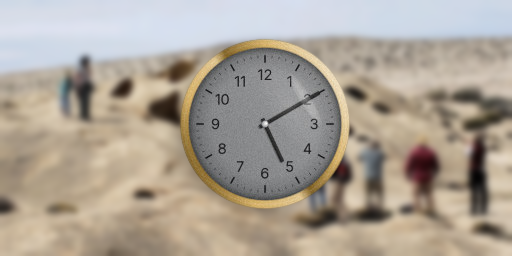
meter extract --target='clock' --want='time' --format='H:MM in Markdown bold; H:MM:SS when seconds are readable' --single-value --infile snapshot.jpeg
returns **5:10**
